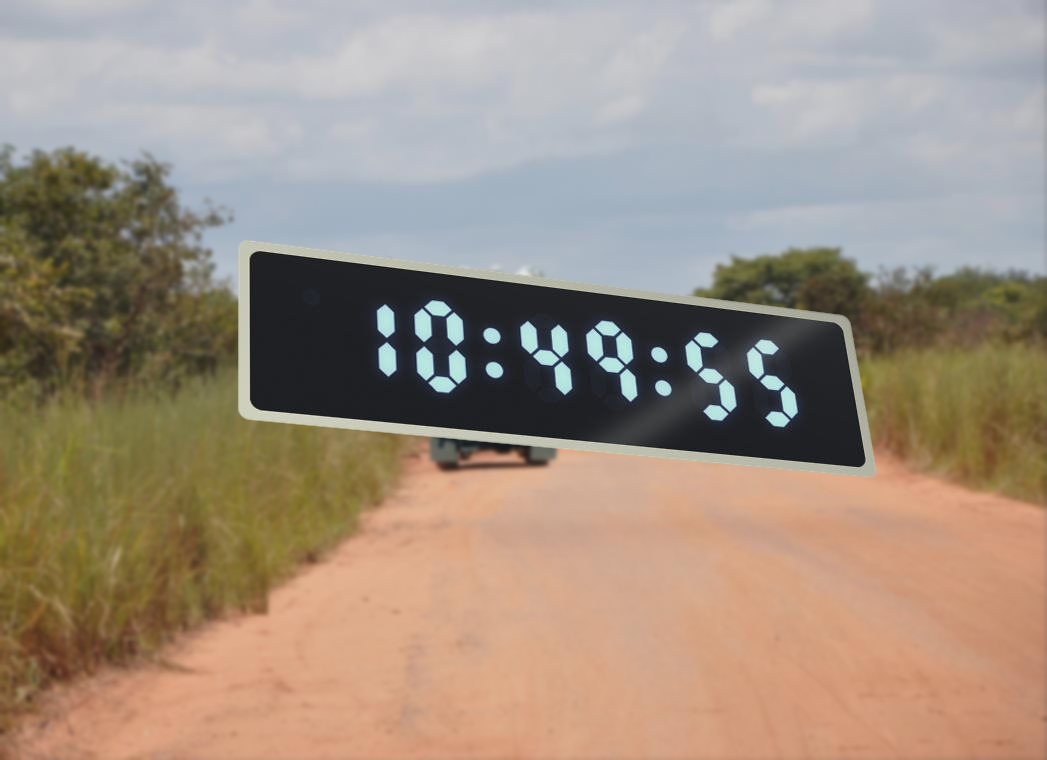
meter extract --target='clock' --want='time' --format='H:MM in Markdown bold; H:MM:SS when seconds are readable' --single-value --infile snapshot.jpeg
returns **10:49:55**
